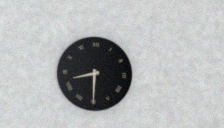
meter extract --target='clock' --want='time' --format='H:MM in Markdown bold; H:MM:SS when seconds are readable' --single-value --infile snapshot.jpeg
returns **8:30**
